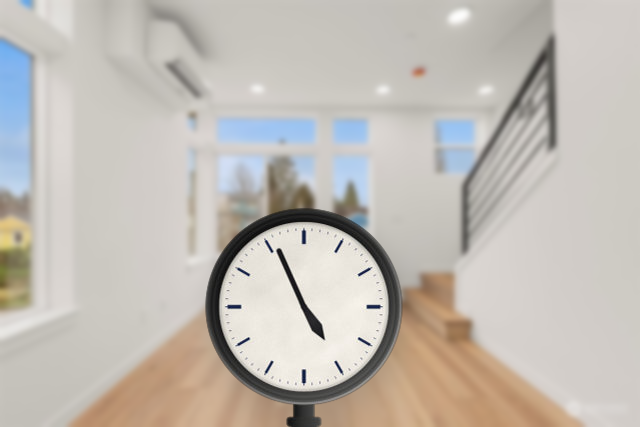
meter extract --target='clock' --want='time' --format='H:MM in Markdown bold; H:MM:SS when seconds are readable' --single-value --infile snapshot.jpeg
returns **4:56**
